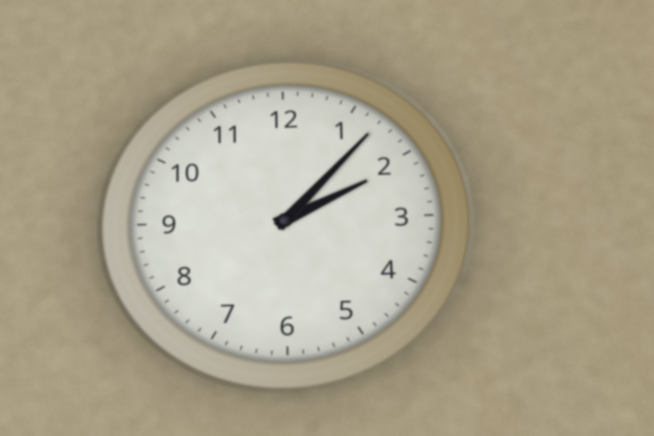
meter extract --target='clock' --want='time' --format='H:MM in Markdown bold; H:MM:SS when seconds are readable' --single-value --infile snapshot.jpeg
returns **2:07**
